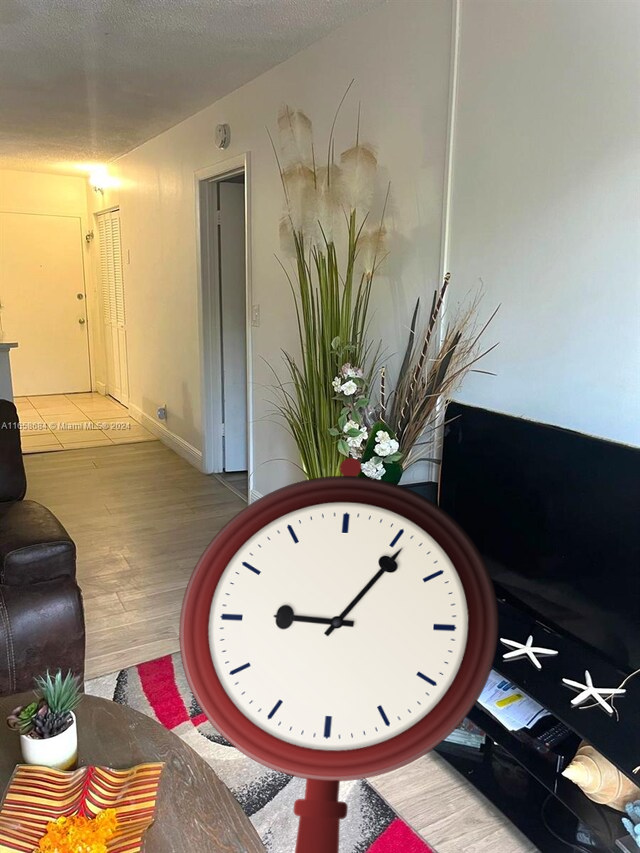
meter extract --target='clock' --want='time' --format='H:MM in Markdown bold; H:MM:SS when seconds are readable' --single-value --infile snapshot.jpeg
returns **9:06**
